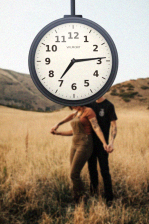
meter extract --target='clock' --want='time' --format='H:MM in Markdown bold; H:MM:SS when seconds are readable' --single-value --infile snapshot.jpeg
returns **7:14**
